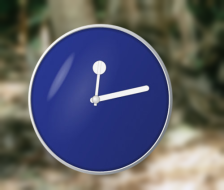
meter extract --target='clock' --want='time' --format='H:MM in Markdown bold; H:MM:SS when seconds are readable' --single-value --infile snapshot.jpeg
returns **12:13**
